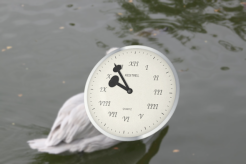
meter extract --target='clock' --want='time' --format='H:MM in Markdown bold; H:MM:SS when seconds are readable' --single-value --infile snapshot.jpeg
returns **9:54**
